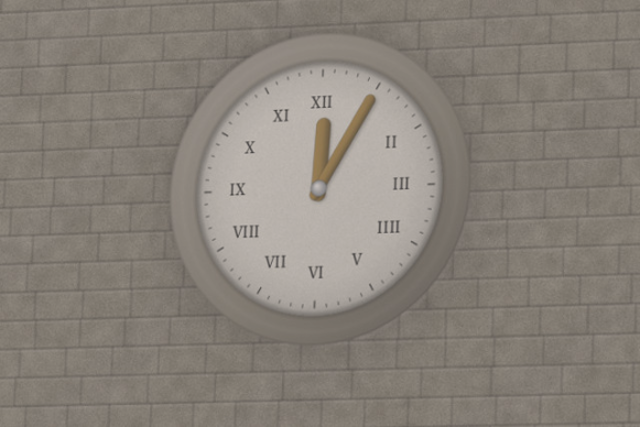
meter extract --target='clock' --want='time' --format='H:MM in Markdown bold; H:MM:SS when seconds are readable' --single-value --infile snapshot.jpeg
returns **12:05**
